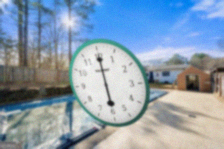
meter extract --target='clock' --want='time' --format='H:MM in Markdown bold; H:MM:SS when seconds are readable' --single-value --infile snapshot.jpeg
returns **6:00**
